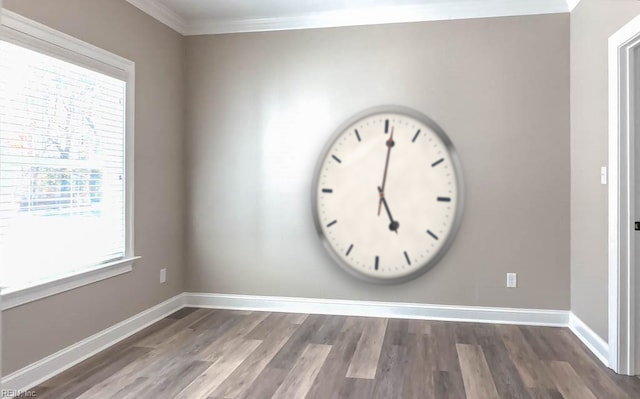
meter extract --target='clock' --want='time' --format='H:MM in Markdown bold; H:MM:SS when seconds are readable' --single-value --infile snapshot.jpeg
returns **5:01:01**
